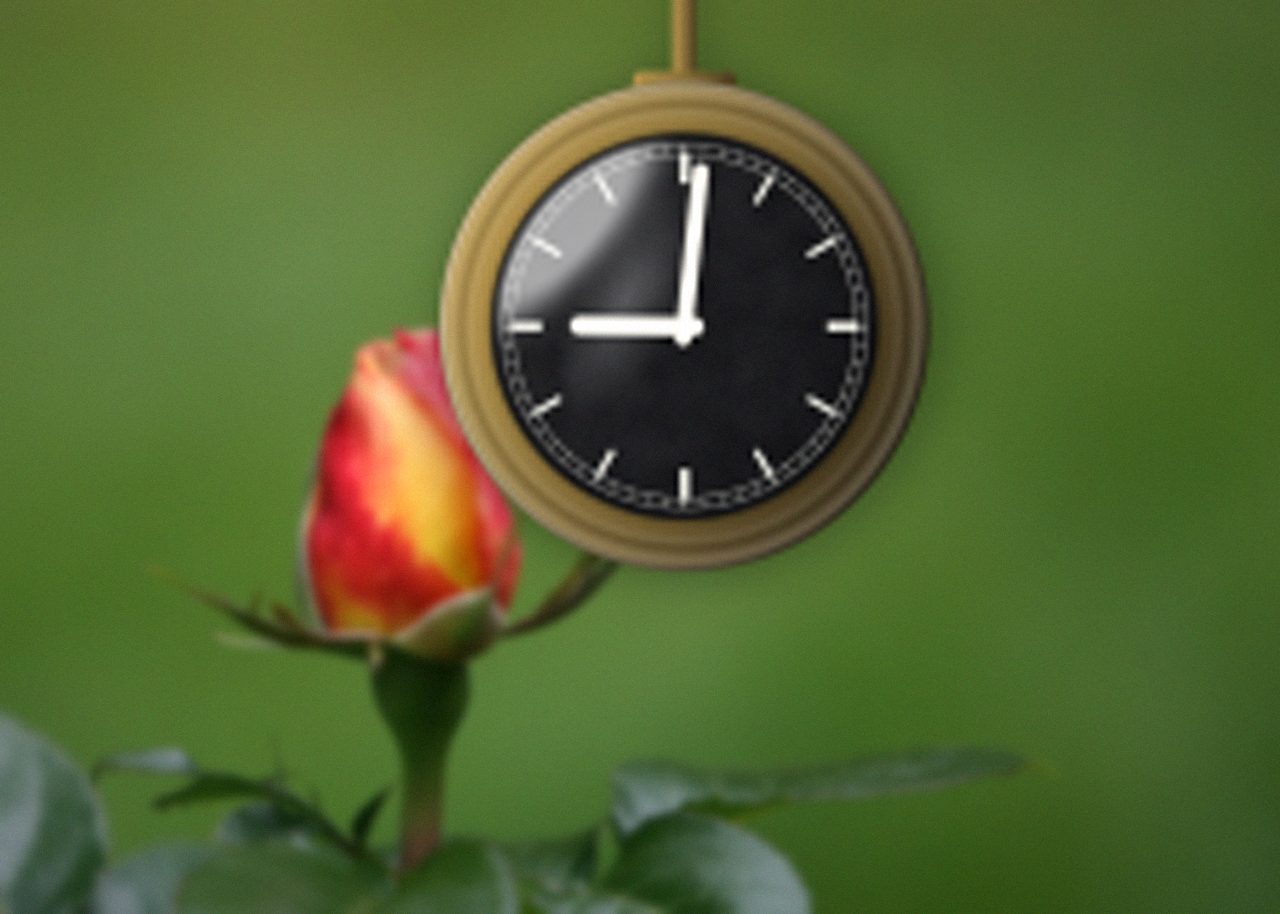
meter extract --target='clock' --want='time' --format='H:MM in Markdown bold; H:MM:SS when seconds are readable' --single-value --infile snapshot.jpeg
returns **9:01**
